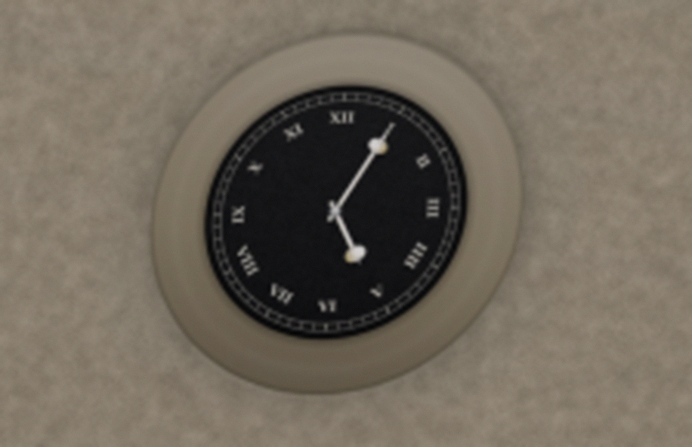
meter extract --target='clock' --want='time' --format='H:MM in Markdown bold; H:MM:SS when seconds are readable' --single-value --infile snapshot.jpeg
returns **5:05**
